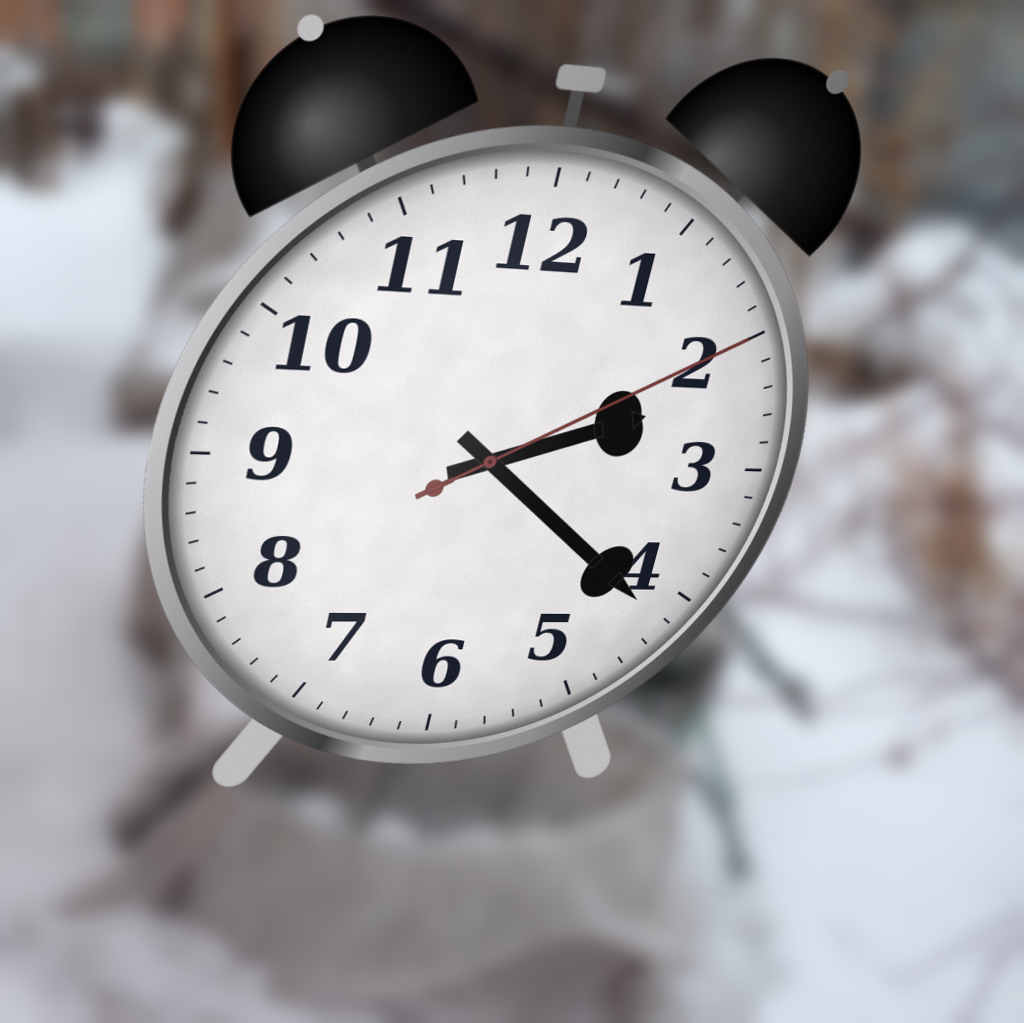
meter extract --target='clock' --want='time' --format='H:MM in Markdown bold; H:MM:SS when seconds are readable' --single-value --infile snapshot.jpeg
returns **2:21:10**
